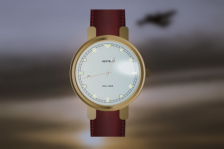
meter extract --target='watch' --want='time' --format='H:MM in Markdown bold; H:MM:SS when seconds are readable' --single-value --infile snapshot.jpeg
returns **12:43**
